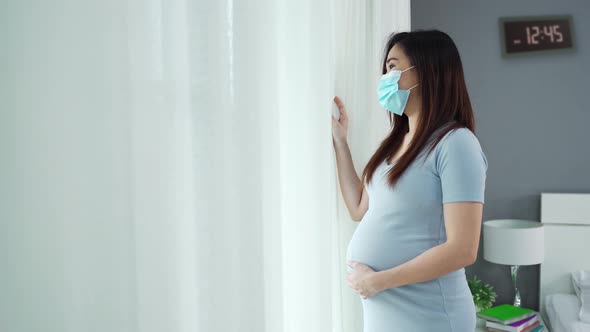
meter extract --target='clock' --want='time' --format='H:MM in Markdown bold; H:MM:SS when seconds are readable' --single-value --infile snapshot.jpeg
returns **12:45**
